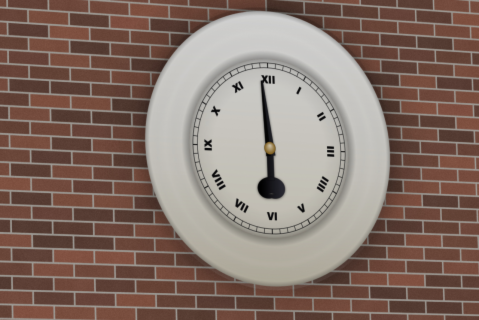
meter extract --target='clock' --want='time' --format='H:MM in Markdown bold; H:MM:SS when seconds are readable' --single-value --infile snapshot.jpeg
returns **5:59**
